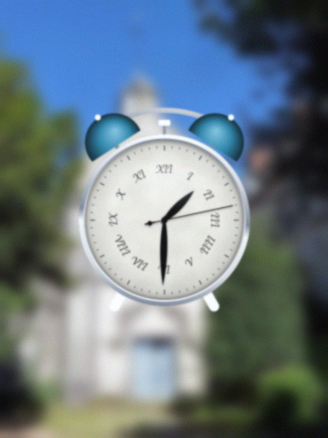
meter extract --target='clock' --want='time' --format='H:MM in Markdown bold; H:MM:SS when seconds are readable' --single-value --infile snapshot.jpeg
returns **1:30:13**
